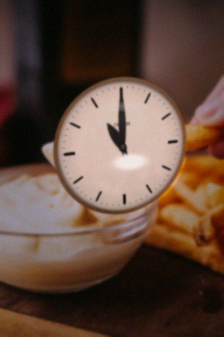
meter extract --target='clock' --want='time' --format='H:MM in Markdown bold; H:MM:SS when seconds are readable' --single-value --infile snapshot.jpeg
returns **11:00**
